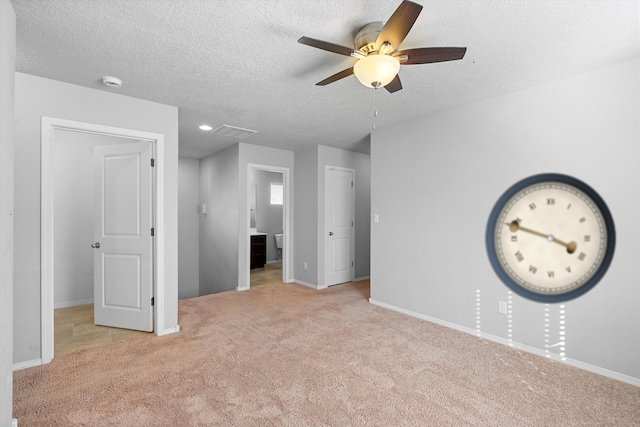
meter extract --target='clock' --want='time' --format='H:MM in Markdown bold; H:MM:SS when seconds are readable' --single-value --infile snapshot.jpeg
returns **3:48**
